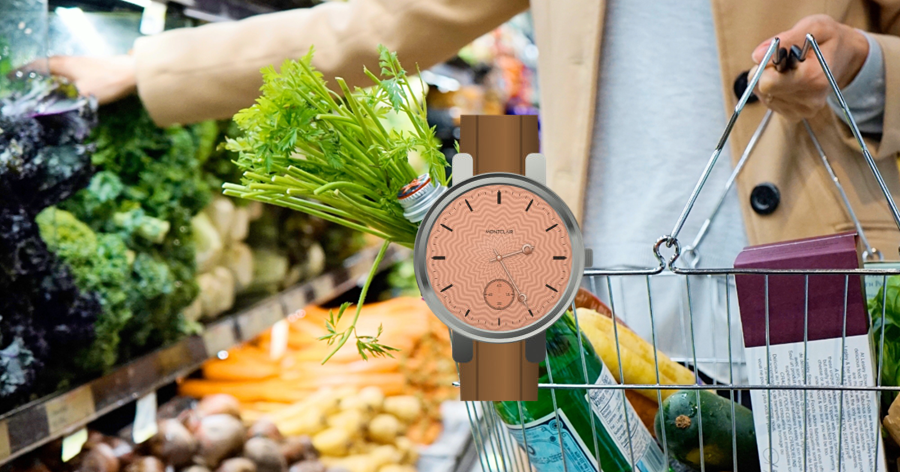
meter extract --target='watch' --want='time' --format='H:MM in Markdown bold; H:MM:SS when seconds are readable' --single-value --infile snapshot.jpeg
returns **2:25**
